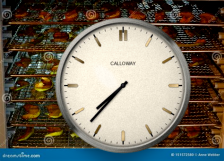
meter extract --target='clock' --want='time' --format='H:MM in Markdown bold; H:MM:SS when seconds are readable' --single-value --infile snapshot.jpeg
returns **7:37**
